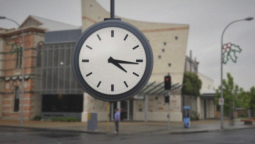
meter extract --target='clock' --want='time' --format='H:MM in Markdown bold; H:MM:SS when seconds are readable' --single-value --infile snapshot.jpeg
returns **4:16**
